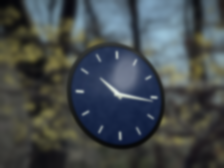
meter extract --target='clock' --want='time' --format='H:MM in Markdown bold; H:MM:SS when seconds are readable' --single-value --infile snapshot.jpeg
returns **10:16**
